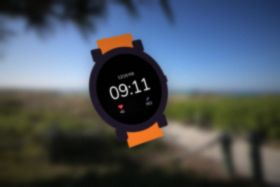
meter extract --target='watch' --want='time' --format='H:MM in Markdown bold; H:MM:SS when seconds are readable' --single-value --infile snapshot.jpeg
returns **9:11**
